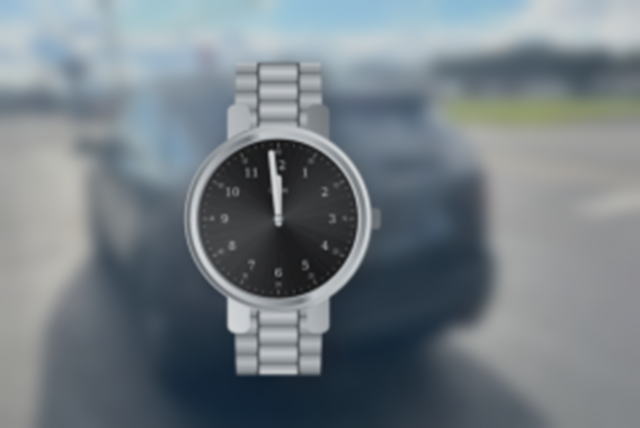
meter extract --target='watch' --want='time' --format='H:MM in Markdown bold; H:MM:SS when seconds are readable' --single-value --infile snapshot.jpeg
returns **11:59**
